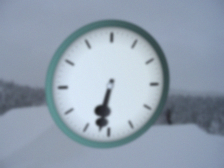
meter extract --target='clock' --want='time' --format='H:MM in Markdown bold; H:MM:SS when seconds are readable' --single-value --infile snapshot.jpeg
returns **6:32**
